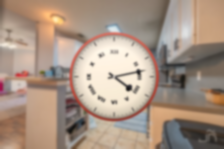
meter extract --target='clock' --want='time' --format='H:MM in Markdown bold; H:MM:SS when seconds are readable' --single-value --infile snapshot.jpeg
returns **4:13**
